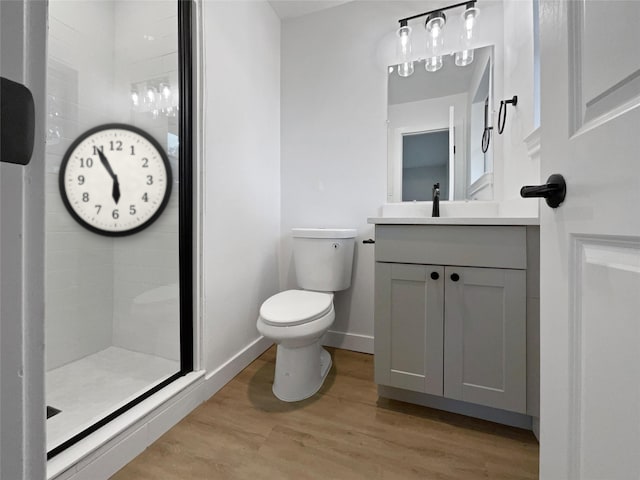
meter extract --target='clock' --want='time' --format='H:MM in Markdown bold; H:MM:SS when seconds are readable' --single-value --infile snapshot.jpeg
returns **5:55**
